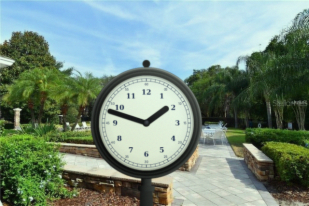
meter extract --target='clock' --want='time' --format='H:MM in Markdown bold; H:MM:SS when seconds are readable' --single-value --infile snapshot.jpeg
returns **1:48**
